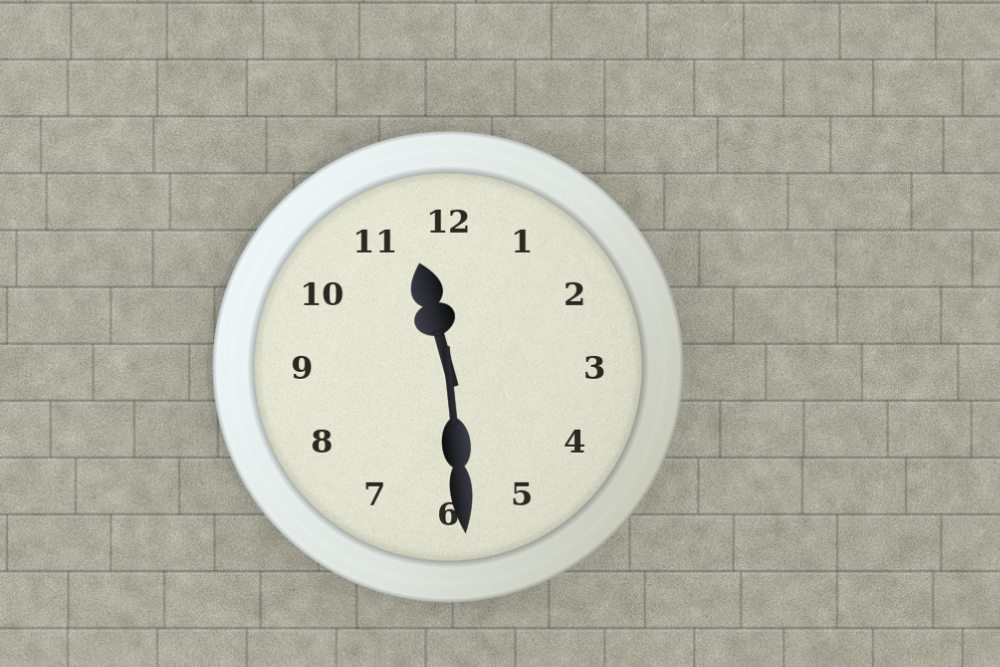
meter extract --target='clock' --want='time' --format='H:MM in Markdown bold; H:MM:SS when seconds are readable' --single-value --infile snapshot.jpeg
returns **11:29**
